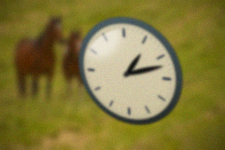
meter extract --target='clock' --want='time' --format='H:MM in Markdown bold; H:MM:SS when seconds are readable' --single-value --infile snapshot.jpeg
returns **1:12**
